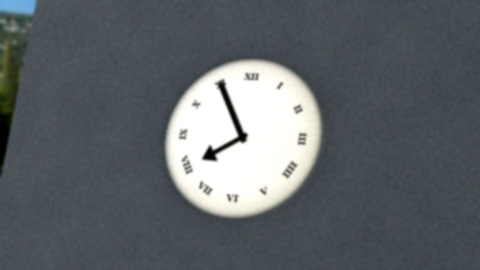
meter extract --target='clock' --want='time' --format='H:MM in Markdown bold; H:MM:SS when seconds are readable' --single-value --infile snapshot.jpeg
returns **7:55**
